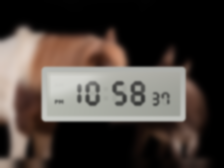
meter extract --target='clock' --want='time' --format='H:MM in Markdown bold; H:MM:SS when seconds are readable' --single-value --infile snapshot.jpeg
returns **10:58:37**
